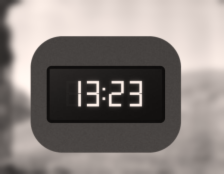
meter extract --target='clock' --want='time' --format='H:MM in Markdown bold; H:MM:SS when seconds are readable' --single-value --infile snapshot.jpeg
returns **13:23**
